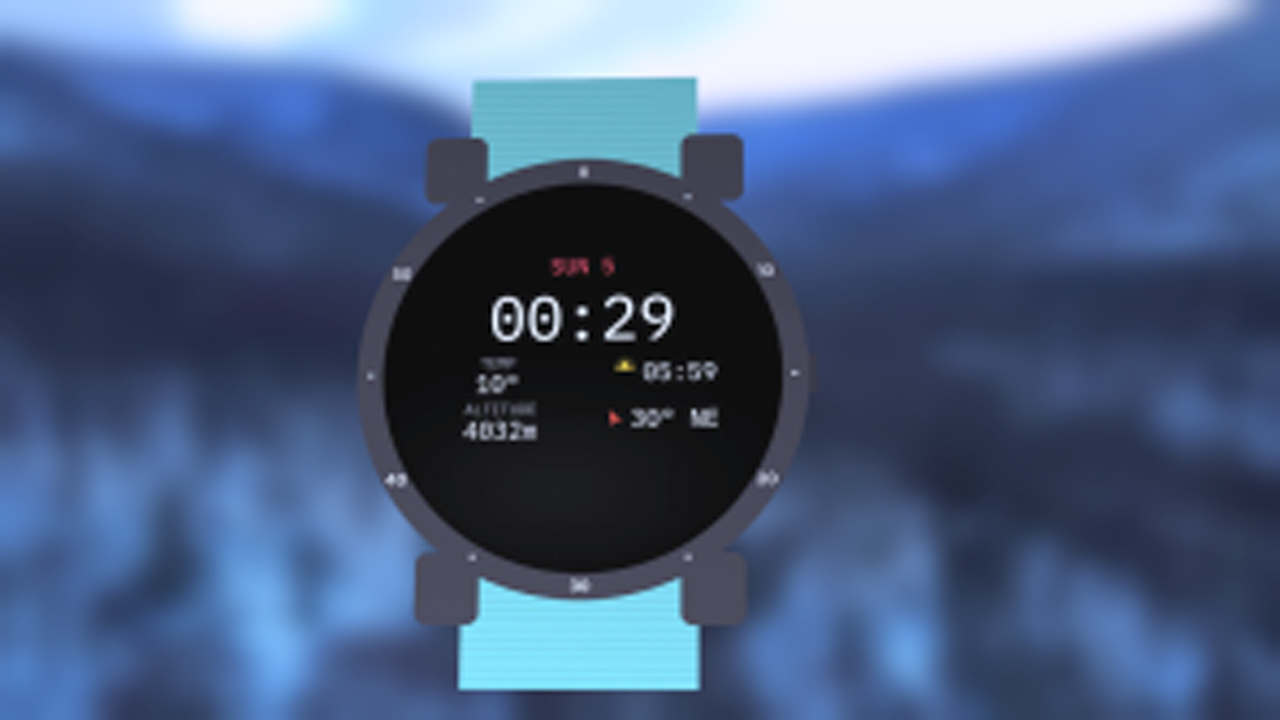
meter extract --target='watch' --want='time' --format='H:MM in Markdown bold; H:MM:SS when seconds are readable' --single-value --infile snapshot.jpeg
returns **0:29**
